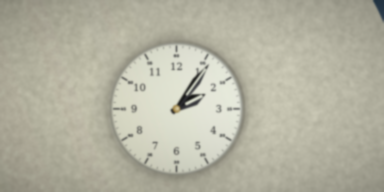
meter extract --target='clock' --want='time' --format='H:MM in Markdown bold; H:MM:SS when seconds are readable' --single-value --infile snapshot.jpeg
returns **2:06**
